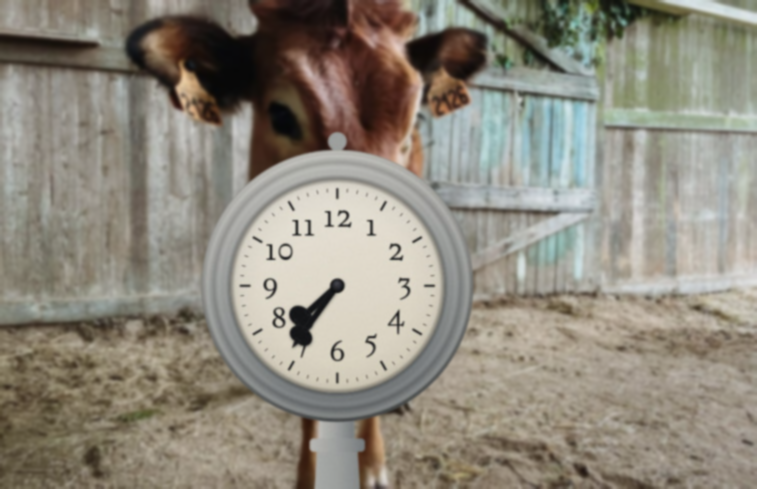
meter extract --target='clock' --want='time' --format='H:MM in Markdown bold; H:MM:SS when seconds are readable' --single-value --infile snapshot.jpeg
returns **7:36**
